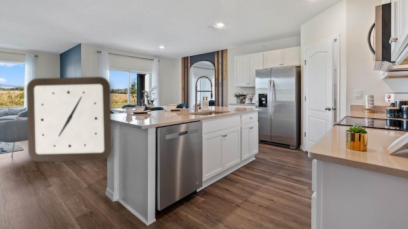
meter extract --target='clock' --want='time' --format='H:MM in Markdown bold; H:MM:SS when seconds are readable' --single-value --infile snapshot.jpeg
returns **7:05**
